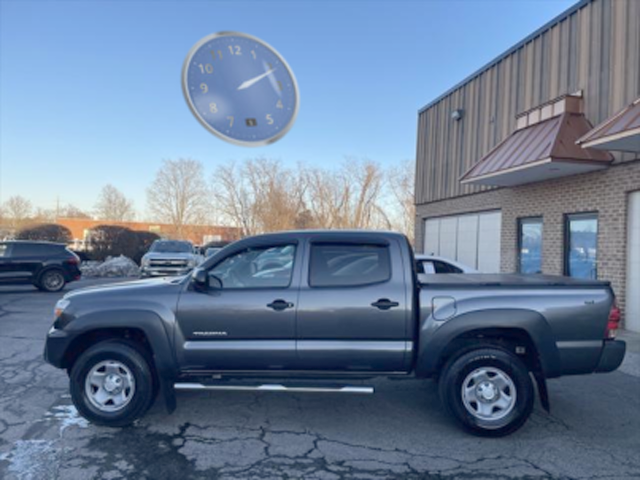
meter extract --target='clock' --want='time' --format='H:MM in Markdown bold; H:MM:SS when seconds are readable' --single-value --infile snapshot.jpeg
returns **2:11**
